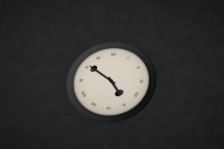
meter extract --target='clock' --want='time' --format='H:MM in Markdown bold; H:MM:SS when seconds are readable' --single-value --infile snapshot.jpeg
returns **4:51**
